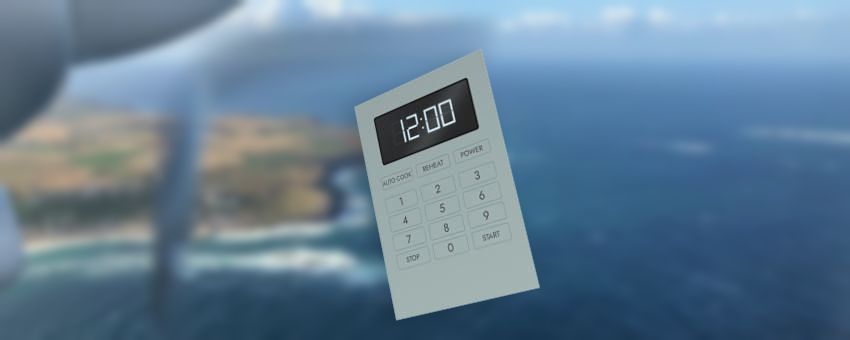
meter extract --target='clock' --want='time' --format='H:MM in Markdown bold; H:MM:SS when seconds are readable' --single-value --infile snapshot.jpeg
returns **12:00**
